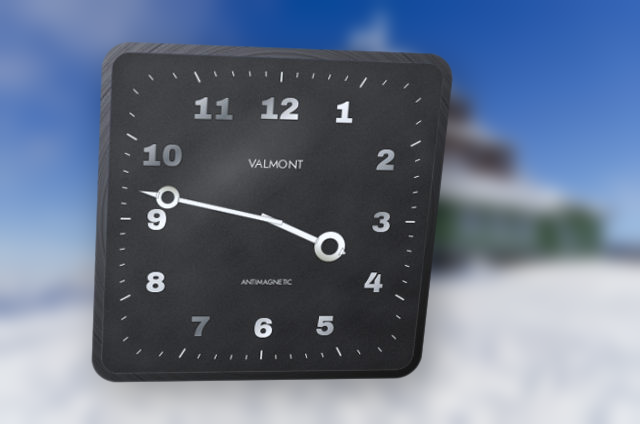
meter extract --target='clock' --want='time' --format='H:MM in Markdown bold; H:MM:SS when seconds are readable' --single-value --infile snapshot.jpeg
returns **3:47**
